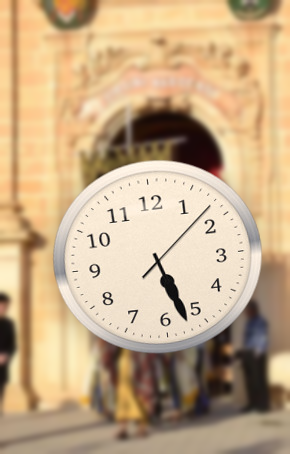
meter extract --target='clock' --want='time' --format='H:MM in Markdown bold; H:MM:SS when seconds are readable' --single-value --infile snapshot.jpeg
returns **5:27:08**
